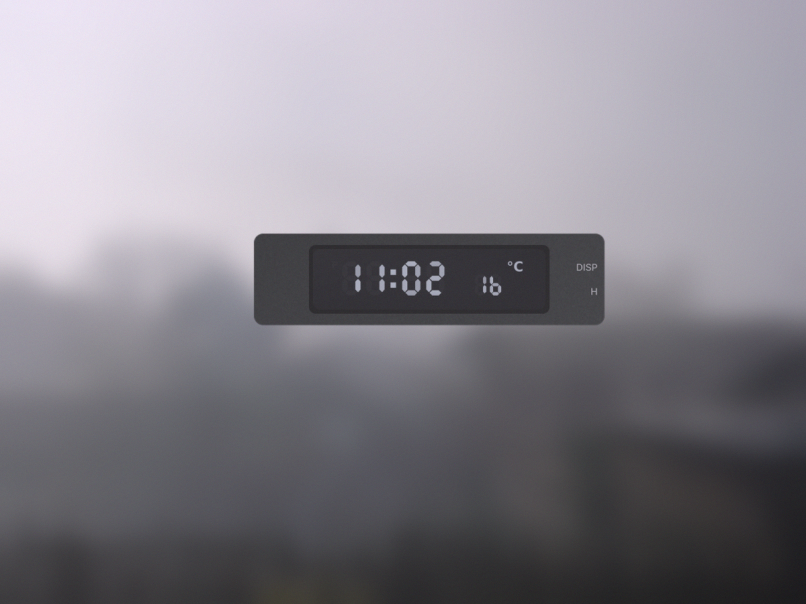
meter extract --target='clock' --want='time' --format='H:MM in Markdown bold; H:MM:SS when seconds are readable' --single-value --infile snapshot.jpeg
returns **11:02**
